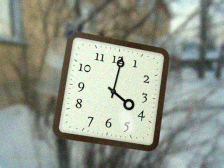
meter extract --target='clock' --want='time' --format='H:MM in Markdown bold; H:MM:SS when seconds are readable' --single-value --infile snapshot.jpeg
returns **4:01**
